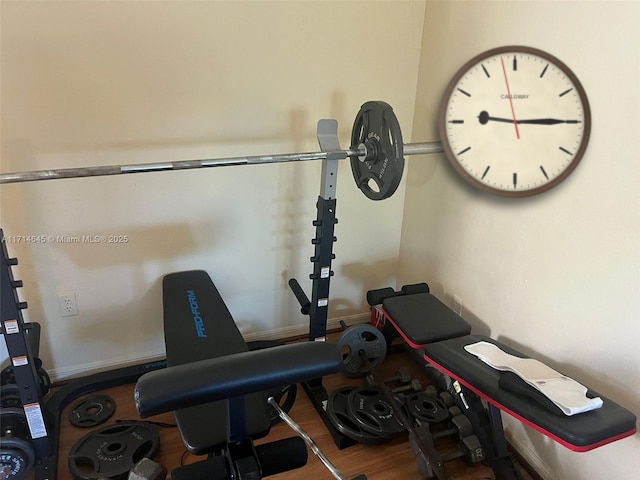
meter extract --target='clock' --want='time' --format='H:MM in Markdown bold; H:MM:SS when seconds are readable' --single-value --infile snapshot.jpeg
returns **9:14:58**
